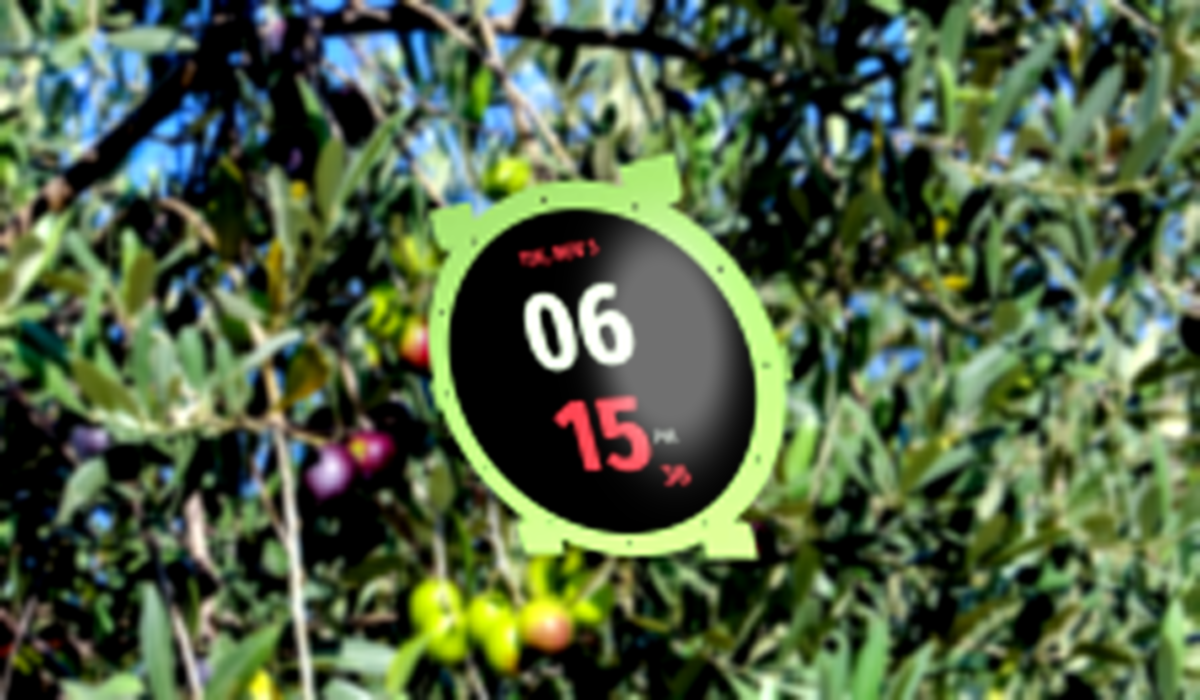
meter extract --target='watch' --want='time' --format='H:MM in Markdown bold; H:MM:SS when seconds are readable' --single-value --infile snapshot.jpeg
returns **6:15**
